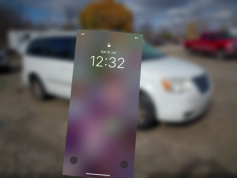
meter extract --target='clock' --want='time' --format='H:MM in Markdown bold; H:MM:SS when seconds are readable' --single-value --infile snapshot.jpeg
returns **12:32**
